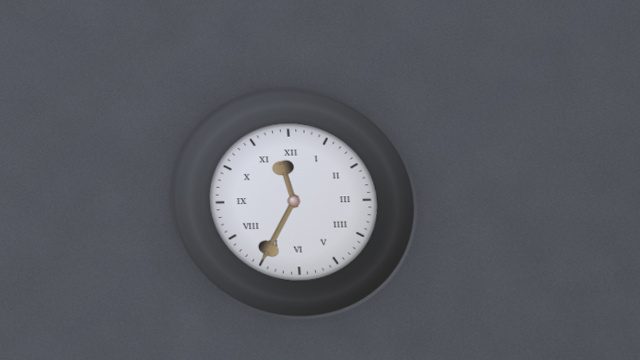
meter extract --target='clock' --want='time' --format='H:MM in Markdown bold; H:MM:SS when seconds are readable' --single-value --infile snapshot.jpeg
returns **11:35**
